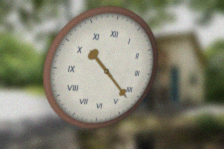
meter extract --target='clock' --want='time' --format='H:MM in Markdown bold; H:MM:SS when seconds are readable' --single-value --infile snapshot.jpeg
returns **10:22**
